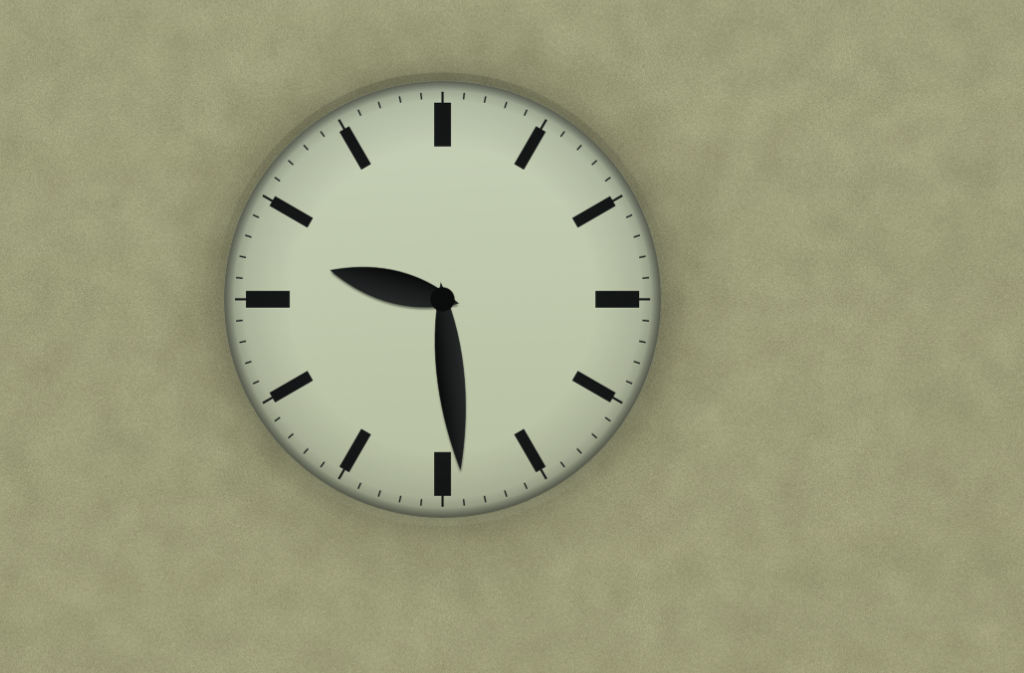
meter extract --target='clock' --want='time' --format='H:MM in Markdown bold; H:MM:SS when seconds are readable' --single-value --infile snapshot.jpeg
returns **9:29**
